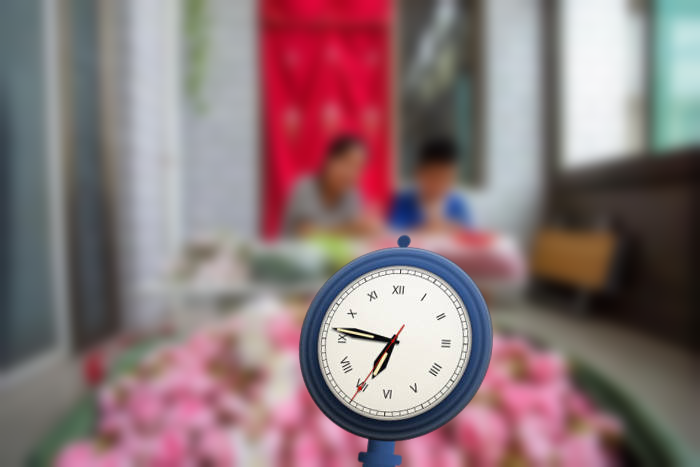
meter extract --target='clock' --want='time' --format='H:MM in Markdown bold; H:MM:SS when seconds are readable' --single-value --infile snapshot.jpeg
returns **6:46:35**
